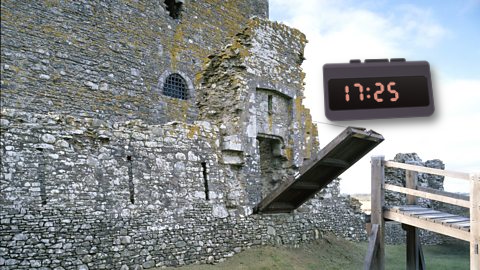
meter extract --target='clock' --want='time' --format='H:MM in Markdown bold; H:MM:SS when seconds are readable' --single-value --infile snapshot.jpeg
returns **17:25**
